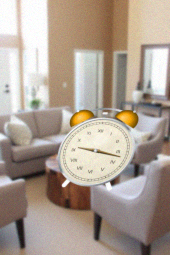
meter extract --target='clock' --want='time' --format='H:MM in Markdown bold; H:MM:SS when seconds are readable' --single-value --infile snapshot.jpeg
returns **9:17**
